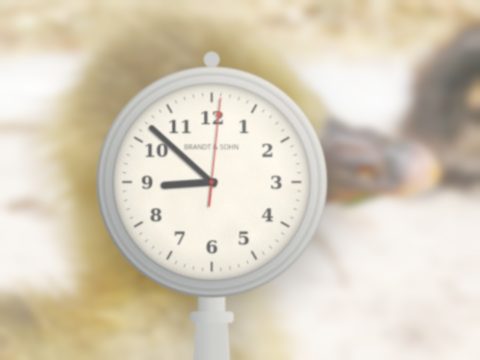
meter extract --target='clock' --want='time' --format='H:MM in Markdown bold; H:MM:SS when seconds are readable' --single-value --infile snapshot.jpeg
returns **8:52:01**
